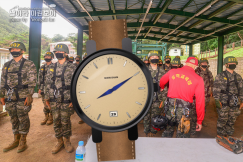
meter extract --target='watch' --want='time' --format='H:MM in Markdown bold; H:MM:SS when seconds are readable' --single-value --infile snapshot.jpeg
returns **8:10**
